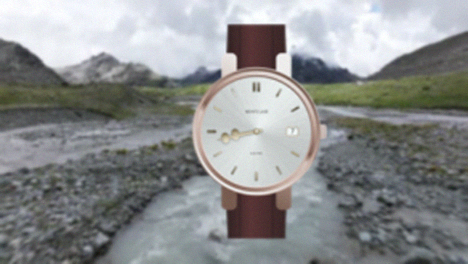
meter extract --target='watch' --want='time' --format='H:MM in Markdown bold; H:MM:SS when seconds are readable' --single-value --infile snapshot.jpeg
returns **8:43**
